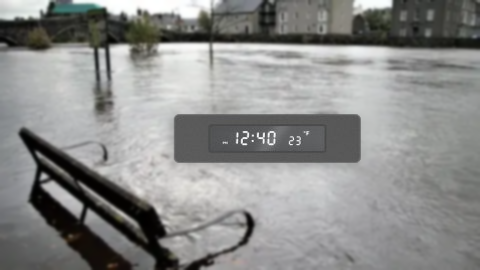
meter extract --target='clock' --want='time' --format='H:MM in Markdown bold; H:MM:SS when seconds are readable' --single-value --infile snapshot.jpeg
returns **12:40**
